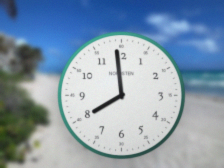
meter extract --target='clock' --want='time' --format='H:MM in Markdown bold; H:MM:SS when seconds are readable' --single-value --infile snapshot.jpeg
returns **7:59**
